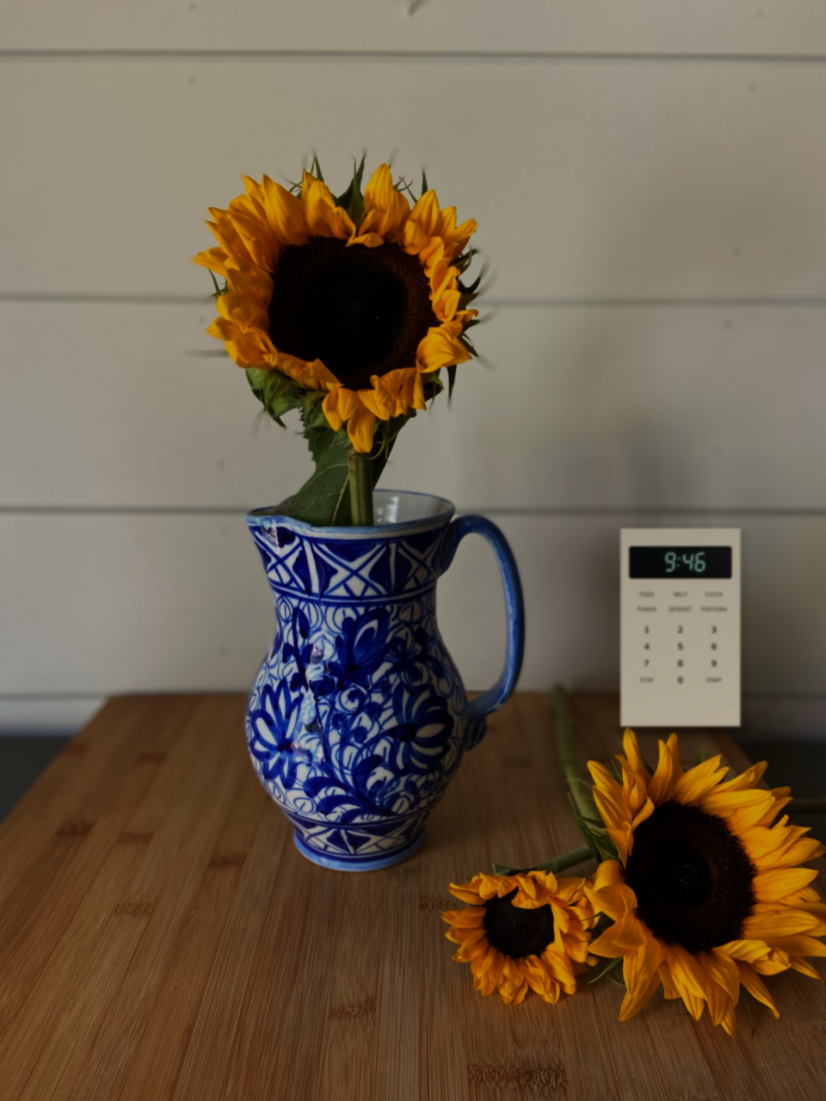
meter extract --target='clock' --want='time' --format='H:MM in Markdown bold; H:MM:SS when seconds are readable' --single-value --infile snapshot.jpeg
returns **9:46**
